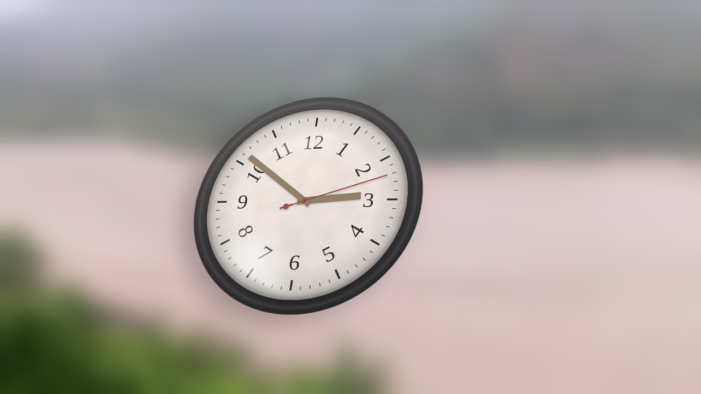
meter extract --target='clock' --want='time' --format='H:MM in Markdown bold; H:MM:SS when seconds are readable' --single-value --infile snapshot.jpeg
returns **2:51:12**
